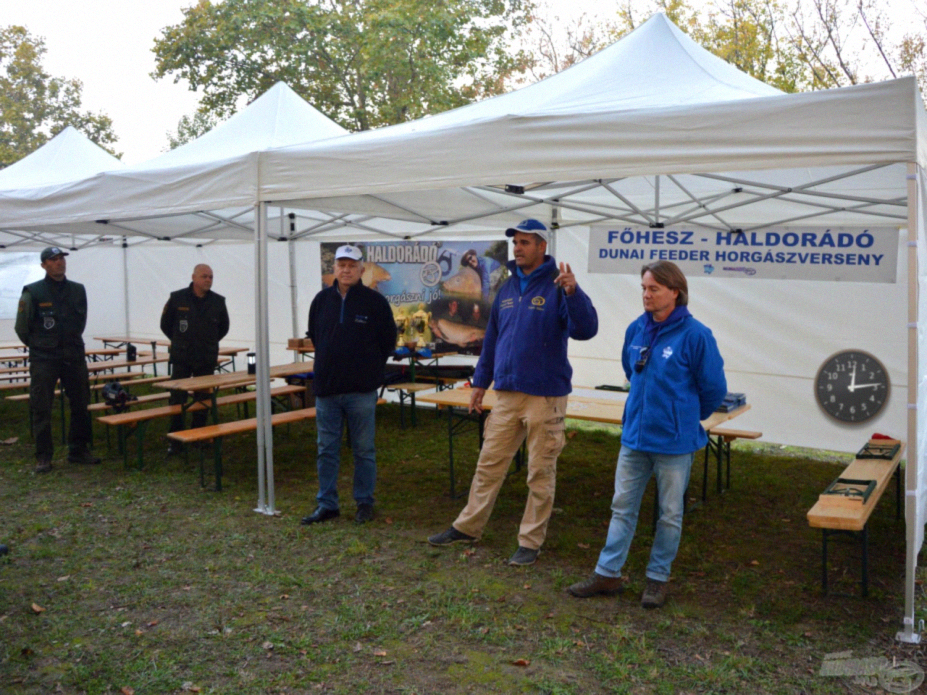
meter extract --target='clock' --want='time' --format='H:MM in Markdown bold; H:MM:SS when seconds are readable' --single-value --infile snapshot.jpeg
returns **12:14**
